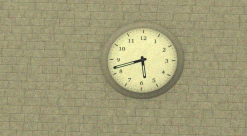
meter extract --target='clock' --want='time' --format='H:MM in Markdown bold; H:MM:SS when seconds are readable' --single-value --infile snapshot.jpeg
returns **5:42**
